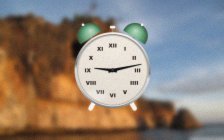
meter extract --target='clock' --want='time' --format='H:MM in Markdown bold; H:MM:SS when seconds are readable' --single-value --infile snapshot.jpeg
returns **9:13**
